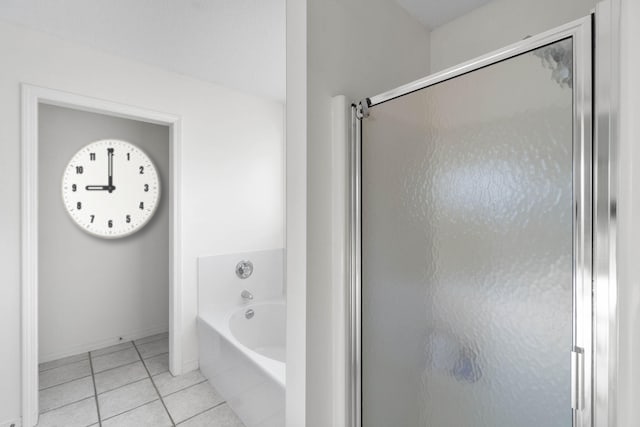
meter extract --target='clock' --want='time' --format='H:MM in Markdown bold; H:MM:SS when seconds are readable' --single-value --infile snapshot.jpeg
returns **9:00**
